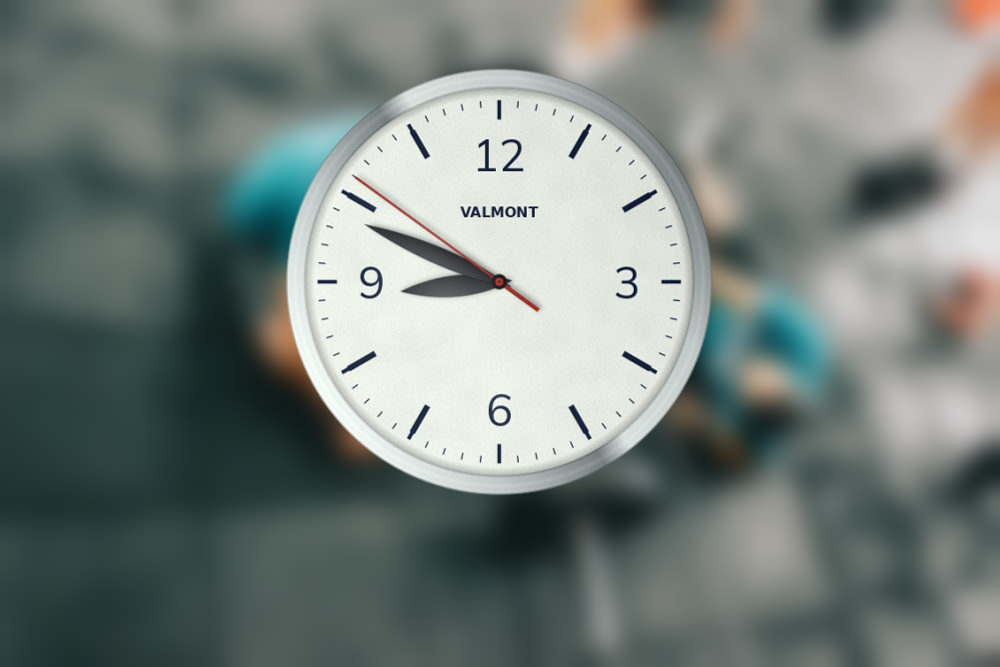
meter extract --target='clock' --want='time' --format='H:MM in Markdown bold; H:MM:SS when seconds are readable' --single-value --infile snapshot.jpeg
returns **8:48:51**
